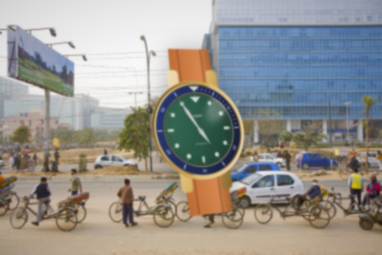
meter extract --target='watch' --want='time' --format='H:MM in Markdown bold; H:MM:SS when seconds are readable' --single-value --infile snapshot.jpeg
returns **4:55**
